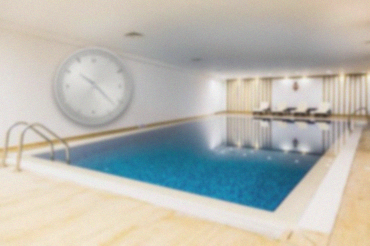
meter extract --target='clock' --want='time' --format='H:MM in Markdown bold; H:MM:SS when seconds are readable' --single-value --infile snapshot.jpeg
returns **10:22**
